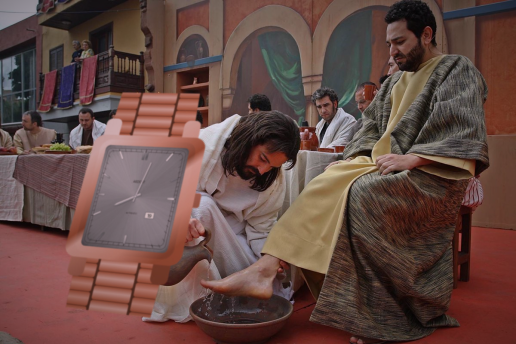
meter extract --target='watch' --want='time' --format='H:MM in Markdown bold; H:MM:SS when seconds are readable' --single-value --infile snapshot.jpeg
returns **8:02**
